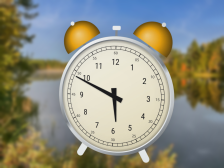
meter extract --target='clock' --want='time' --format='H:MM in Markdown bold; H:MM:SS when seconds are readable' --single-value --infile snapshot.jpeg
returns **5:49**
